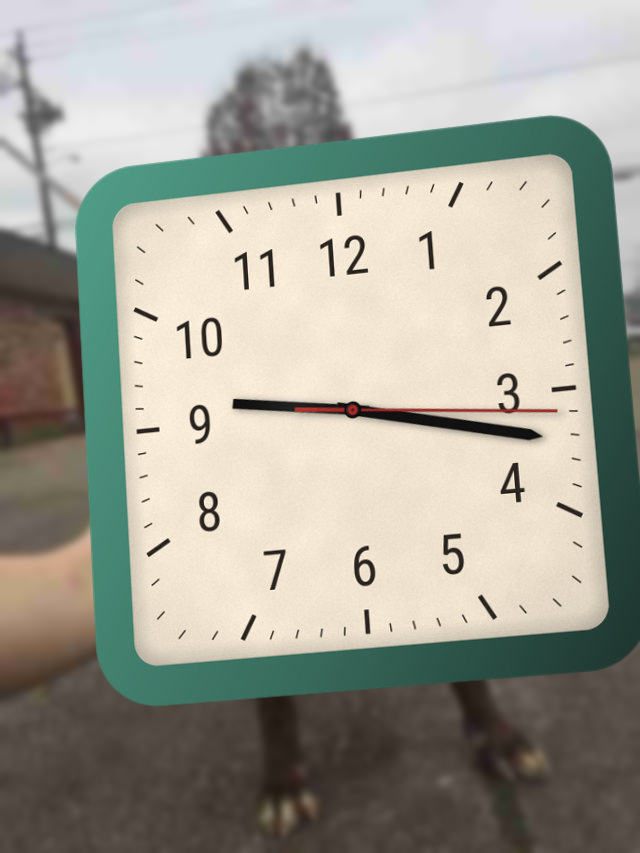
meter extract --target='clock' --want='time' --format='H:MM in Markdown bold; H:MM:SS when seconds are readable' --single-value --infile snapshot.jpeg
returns **9:17:16**
